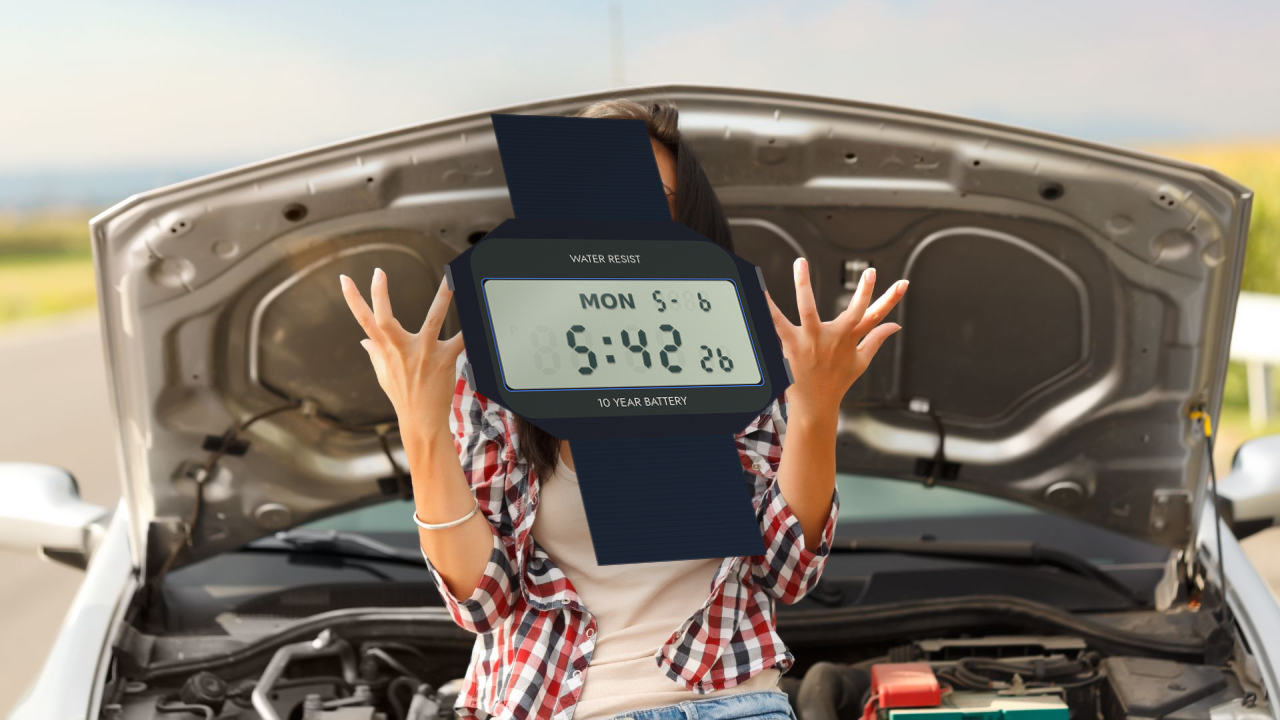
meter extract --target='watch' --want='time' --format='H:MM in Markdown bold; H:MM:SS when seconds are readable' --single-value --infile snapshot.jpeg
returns **5:42:26**
